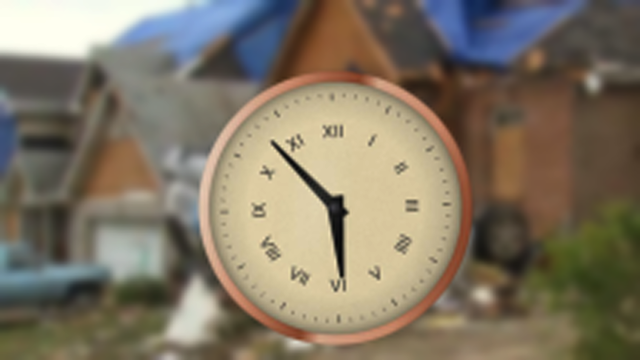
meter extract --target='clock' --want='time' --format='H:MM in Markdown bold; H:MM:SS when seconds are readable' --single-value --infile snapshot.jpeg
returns **5:53**
